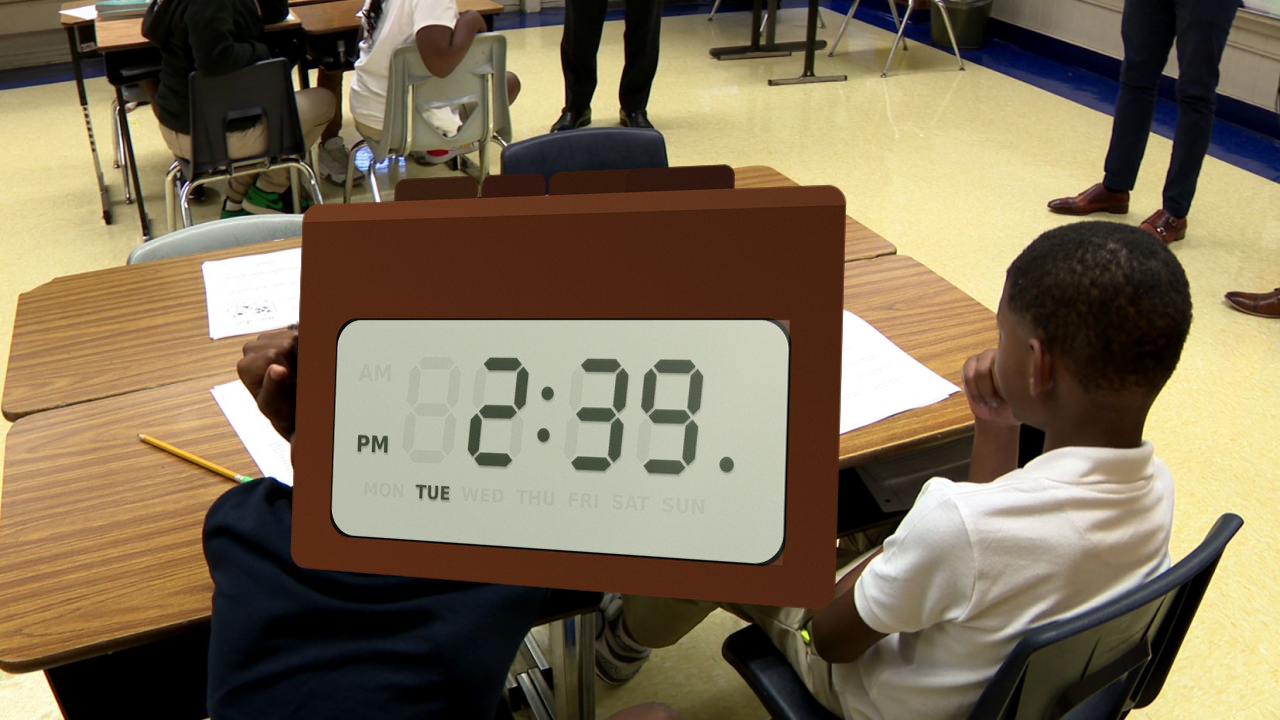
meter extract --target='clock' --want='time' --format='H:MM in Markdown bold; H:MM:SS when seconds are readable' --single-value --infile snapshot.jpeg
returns **2:39**
